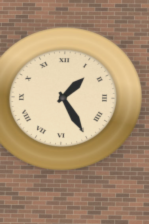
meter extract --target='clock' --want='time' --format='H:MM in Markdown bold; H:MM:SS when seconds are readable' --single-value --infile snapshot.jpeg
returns **1:25**
